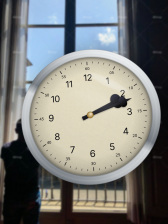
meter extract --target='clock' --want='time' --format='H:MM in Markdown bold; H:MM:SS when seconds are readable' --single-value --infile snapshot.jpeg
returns **2:12**
